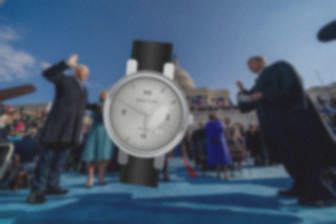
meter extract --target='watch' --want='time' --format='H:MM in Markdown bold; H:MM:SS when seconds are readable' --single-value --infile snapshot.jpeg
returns **5:49**
